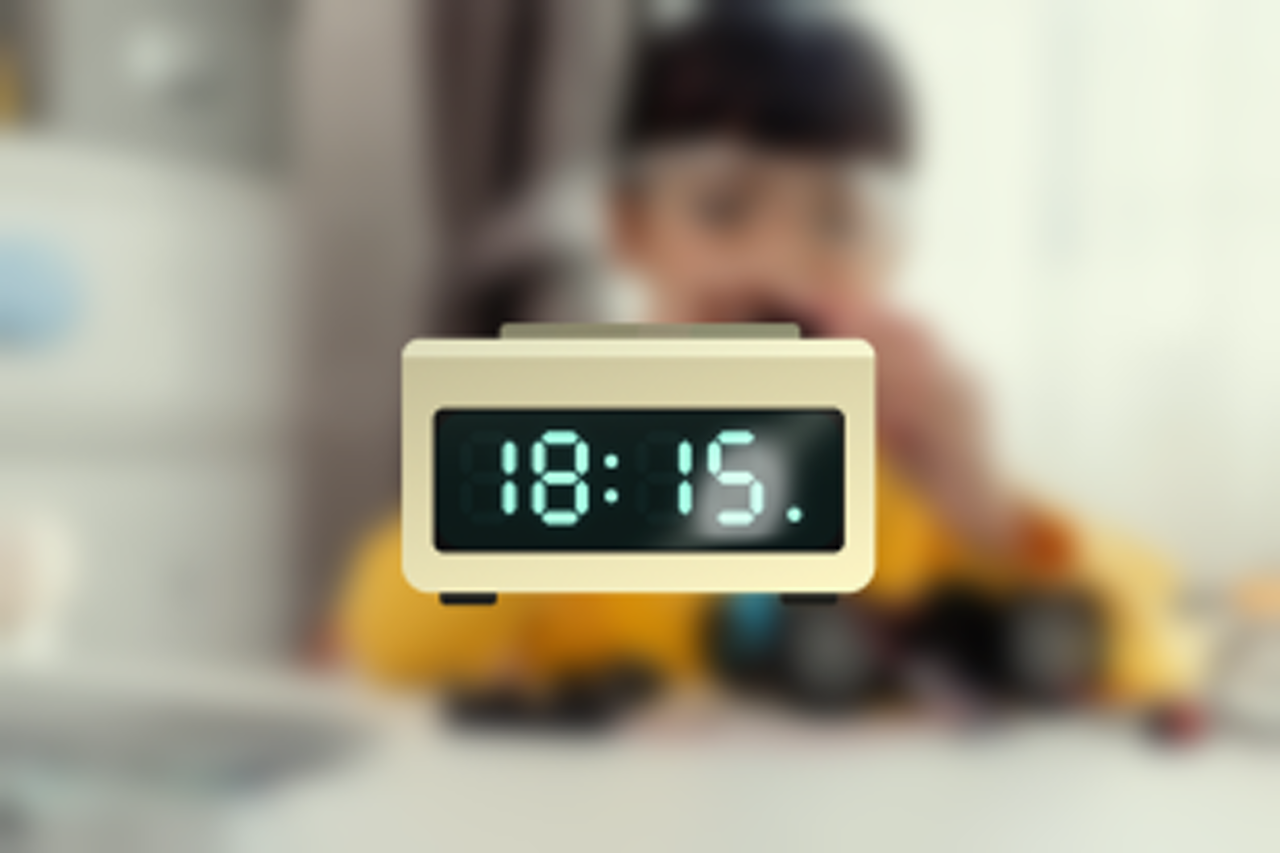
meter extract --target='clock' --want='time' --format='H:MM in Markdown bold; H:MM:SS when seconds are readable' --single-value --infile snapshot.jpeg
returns **18:15**
